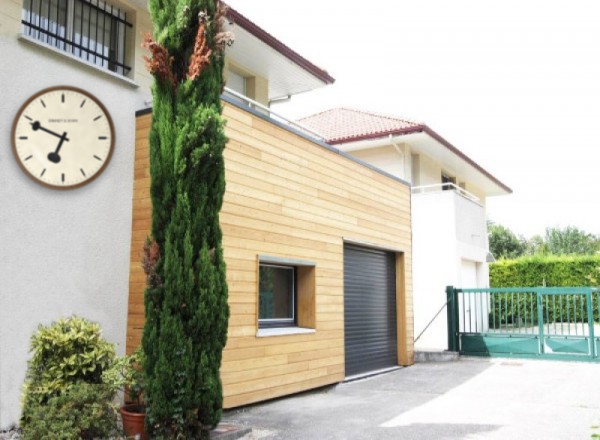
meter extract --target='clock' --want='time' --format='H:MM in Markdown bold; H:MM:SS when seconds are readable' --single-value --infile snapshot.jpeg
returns **6:49**
